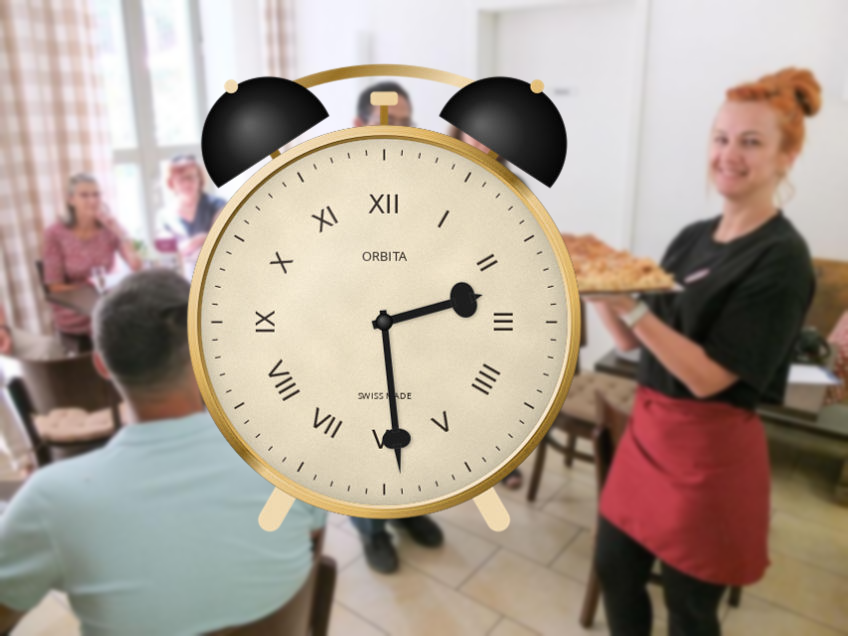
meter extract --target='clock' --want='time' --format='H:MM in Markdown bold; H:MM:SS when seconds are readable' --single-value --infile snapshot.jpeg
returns **2:29**
